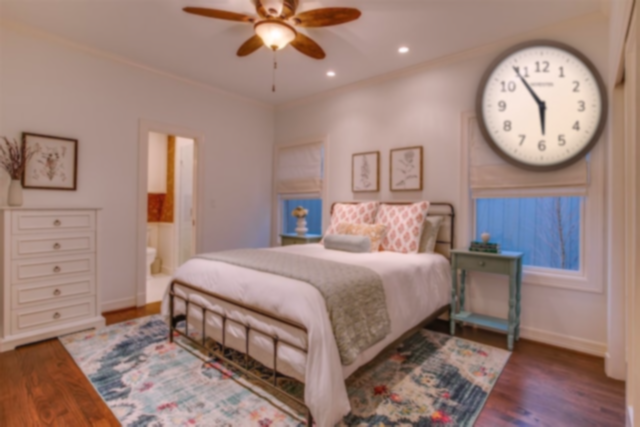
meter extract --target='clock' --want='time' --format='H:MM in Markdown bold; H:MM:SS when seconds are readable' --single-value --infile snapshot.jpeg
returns **5:54**
